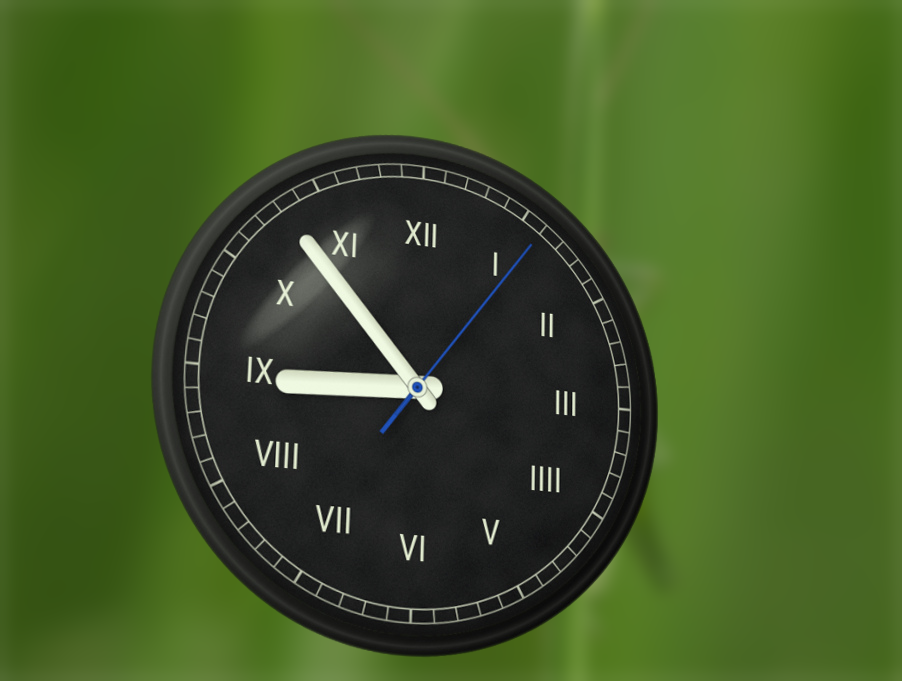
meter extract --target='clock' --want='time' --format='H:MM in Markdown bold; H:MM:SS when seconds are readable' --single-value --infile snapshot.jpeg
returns **8:53:06**
